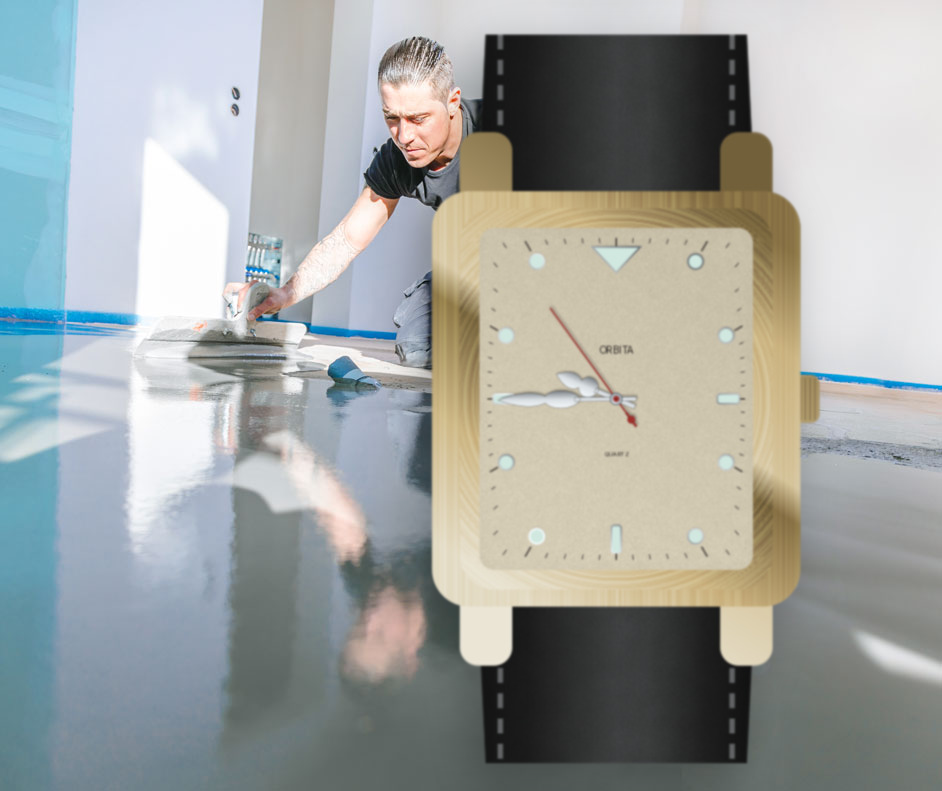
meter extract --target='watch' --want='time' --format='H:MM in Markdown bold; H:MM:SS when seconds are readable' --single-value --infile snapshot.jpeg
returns **9:44:54**
